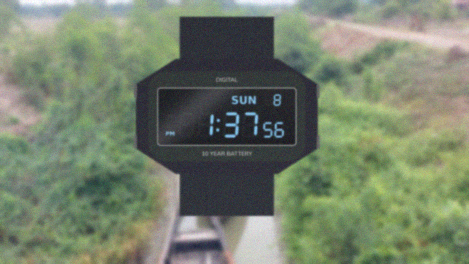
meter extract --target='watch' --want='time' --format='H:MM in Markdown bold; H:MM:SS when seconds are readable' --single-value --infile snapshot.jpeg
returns **1:37:56**
